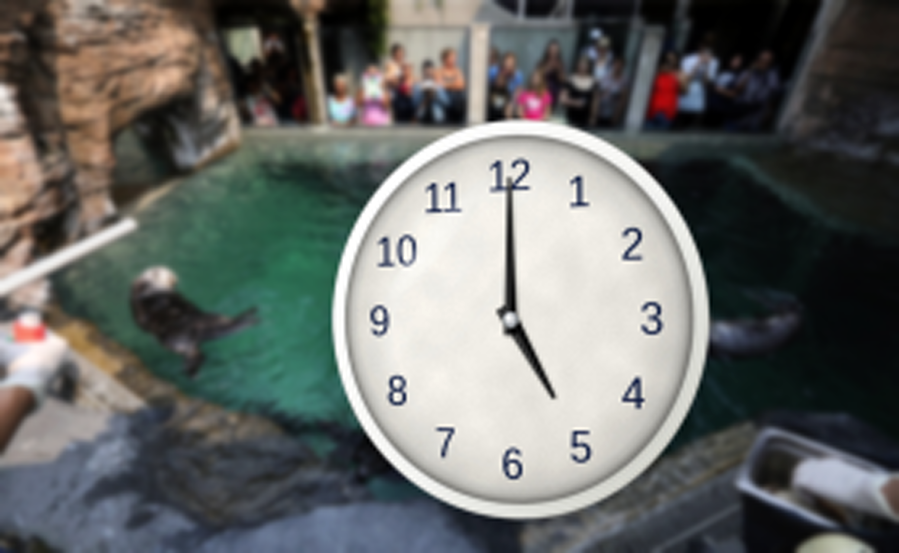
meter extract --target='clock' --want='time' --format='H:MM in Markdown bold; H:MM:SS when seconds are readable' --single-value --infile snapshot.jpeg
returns **5:00**
